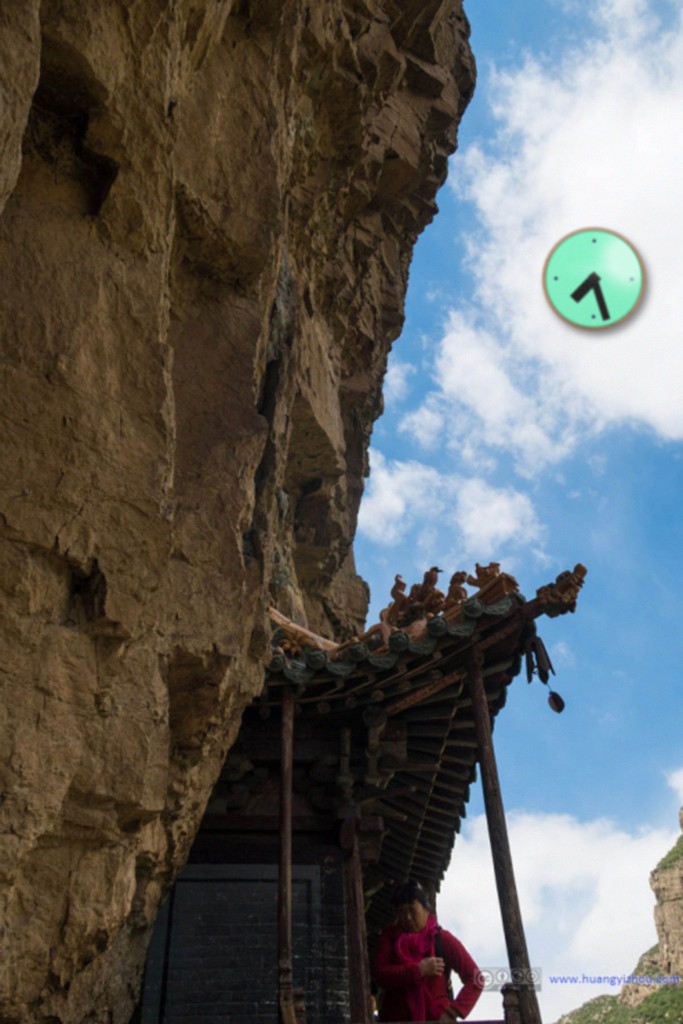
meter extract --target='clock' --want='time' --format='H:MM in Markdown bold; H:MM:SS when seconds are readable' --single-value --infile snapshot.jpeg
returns **7:27**
